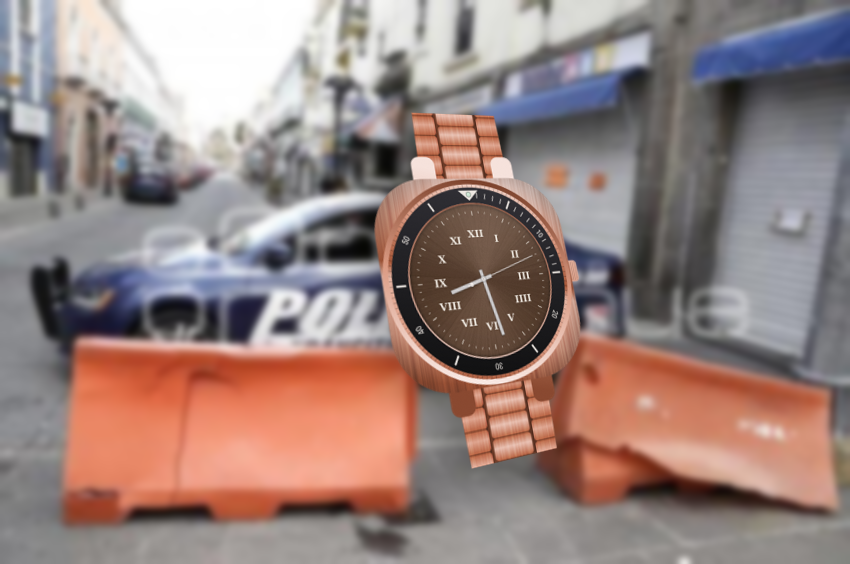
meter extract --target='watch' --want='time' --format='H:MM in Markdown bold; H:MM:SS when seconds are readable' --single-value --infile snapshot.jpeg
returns **8:28:12**
